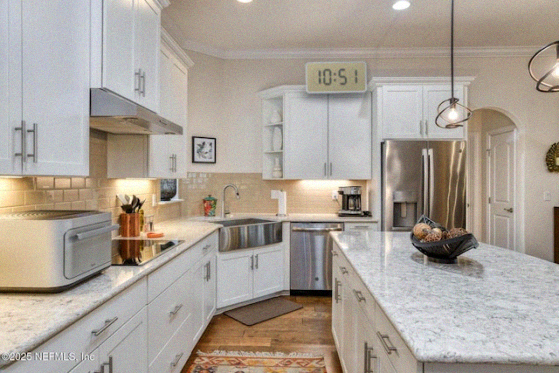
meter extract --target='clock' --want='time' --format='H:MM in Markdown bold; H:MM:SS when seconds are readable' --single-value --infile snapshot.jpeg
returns **10:51**
